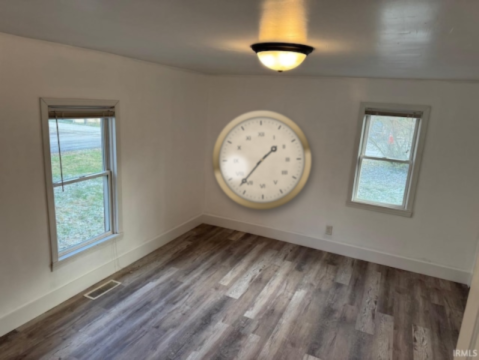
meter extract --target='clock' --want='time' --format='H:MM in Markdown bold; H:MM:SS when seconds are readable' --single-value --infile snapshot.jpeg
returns **1:37**
